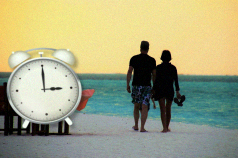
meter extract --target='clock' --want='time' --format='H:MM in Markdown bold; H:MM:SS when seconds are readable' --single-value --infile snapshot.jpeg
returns **3:00**
